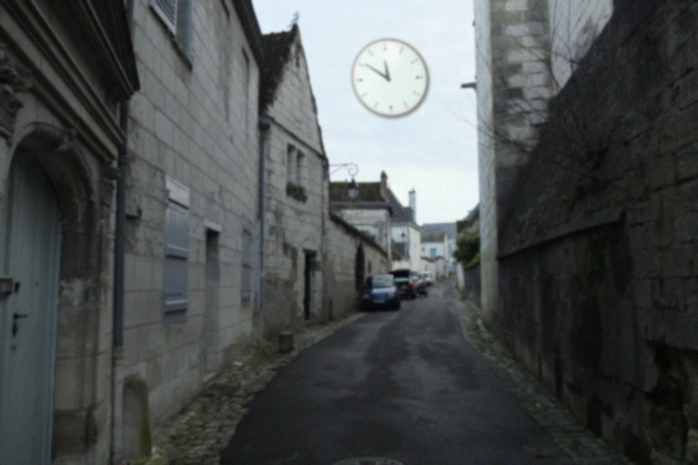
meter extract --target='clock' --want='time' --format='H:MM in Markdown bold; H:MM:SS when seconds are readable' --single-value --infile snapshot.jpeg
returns **11:51**
